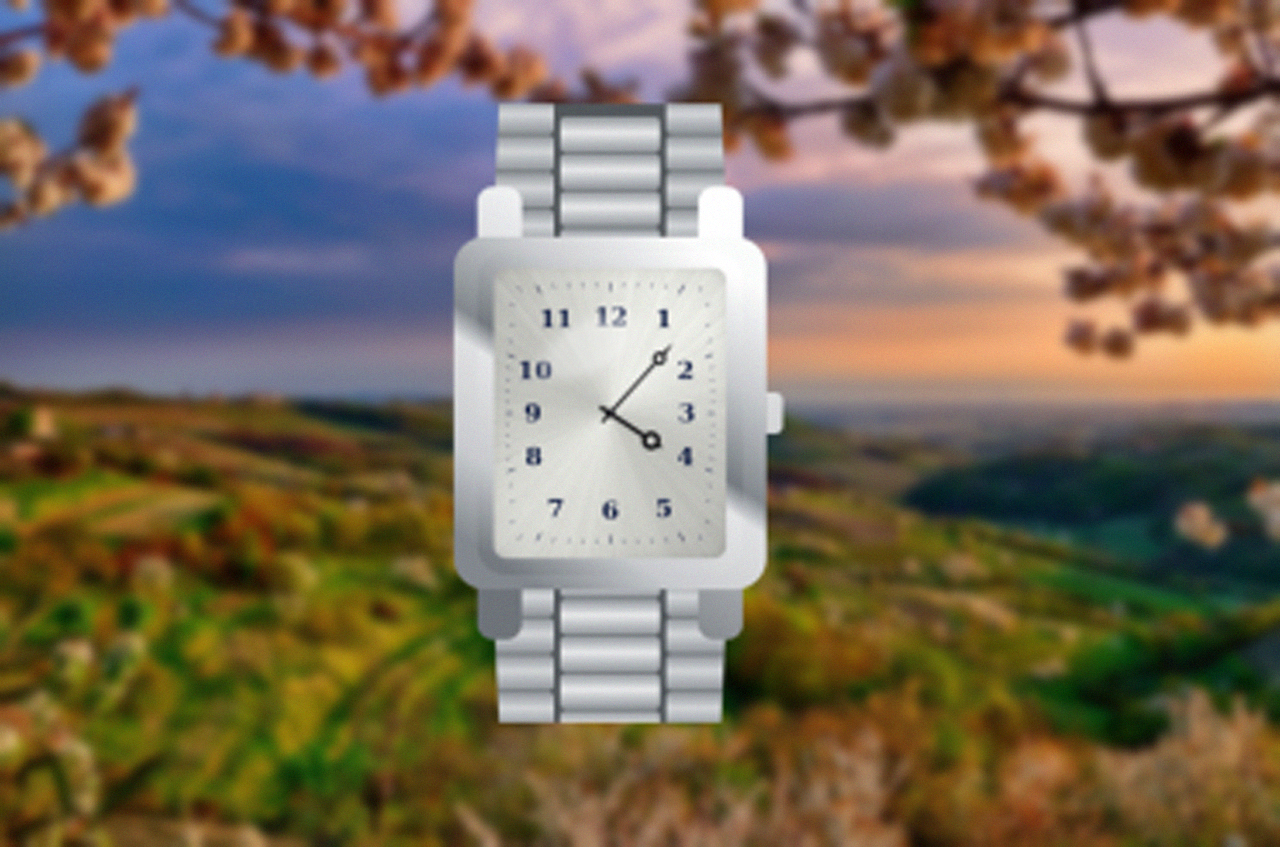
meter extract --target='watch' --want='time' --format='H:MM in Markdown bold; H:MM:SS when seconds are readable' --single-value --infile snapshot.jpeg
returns **4:07**
